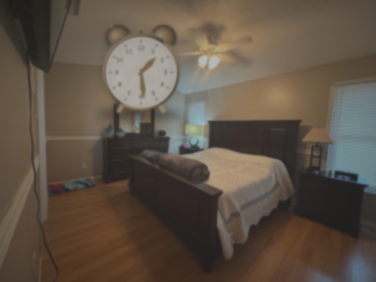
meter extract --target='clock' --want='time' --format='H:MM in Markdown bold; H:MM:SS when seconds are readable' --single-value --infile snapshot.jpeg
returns **1:29**
